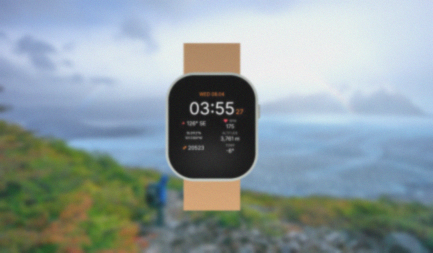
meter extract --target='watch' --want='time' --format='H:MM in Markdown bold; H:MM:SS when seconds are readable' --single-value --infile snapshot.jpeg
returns **3:55**
